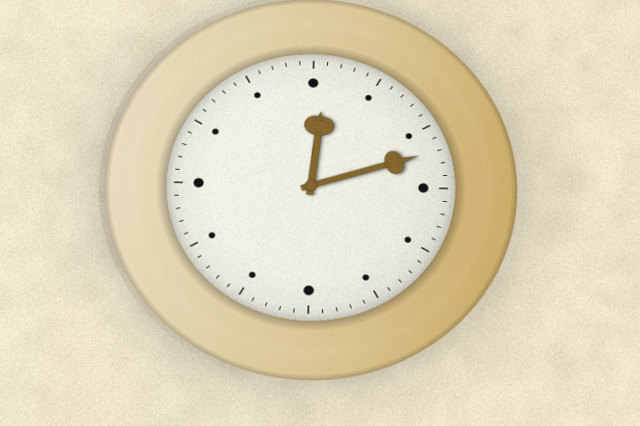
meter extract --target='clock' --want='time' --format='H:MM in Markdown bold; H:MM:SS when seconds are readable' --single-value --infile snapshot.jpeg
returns **12:12**
